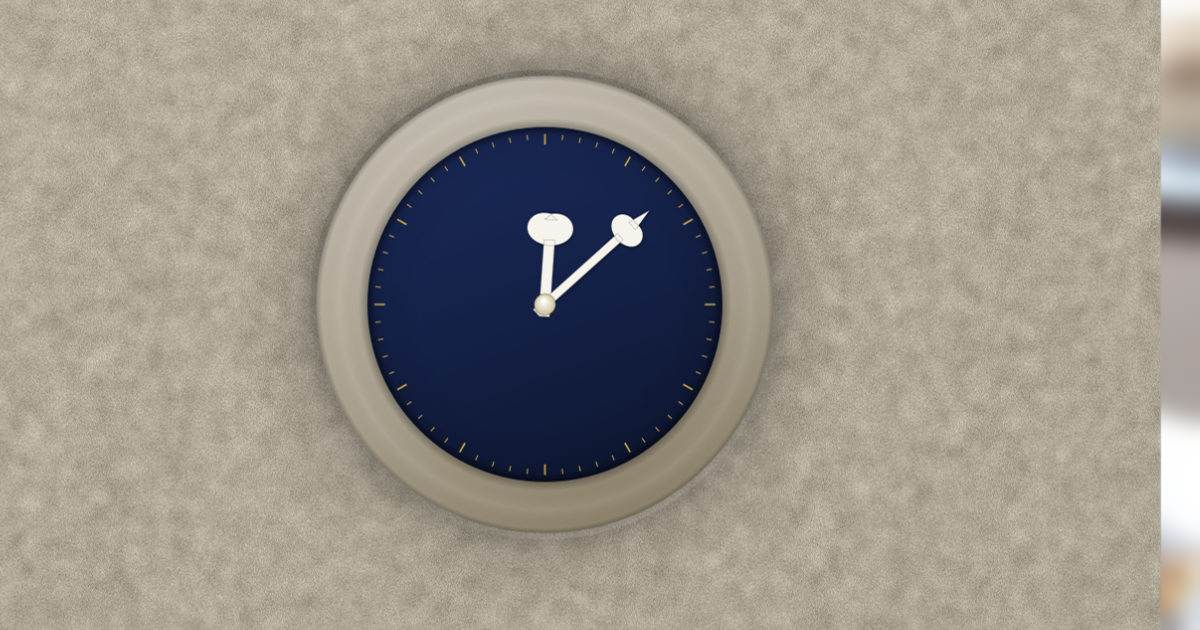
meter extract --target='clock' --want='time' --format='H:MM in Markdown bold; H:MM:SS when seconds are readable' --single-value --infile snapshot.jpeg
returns **12:08**
